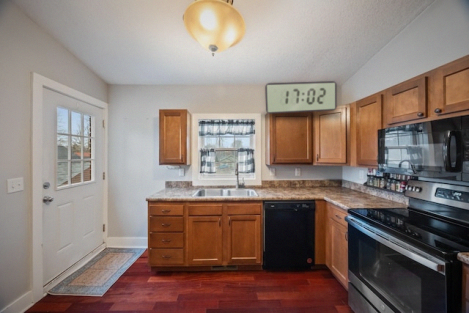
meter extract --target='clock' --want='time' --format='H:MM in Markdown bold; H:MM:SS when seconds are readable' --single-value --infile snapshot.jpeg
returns **17:02**
